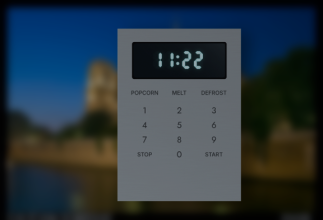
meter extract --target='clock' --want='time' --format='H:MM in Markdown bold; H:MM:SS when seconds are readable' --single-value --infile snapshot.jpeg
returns **11:22**
